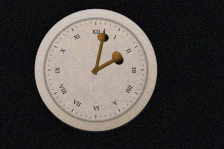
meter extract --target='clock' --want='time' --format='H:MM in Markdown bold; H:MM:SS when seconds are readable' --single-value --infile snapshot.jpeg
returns **2:02**
